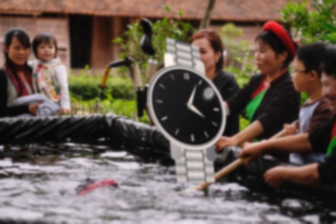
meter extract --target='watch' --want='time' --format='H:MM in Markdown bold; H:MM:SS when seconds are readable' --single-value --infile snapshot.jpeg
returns **4:04**
